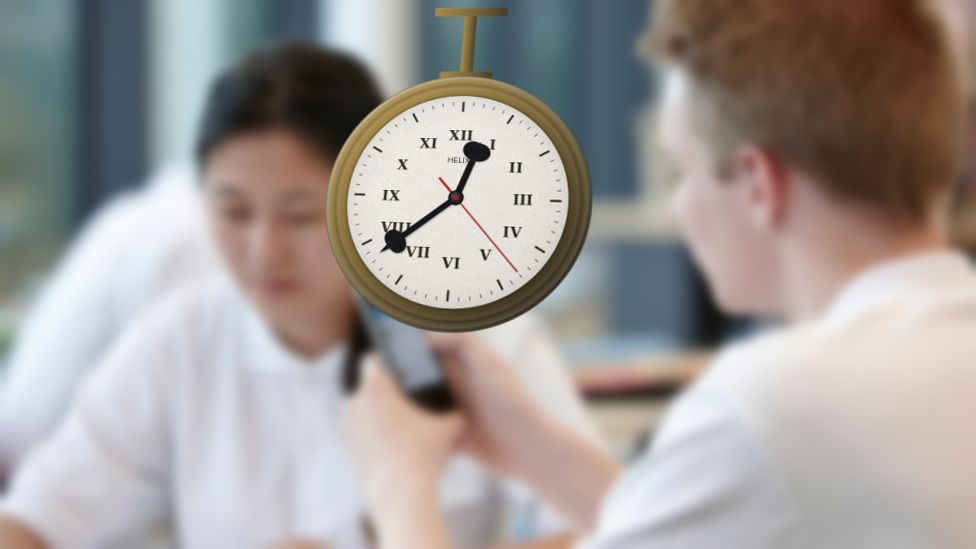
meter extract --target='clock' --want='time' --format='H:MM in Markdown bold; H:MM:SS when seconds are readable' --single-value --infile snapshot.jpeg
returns **12:38:23**
